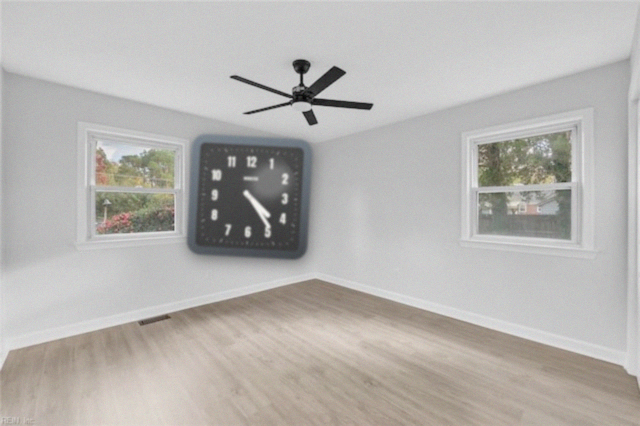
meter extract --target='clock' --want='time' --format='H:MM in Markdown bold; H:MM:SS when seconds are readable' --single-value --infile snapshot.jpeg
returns **4:24**
